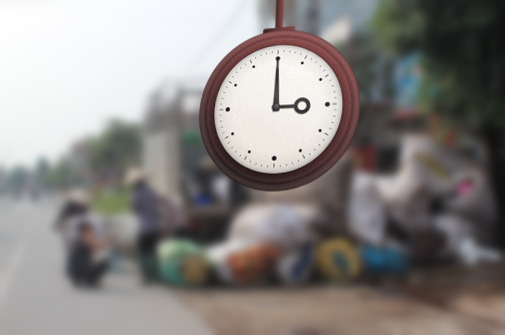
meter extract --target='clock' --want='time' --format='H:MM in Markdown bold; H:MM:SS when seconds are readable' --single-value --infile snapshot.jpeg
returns **3:00**
